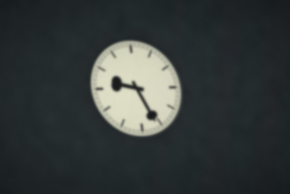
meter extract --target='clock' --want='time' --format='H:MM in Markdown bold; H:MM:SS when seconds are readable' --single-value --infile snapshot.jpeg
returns **9:26**
